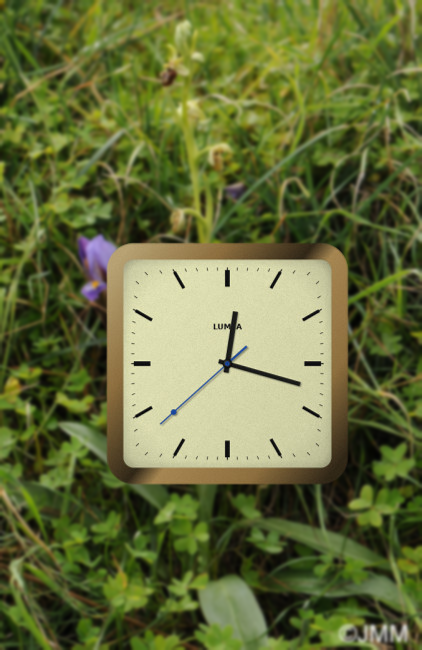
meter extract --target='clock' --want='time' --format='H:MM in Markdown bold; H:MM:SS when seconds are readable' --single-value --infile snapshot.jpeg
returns **12:17:38**
